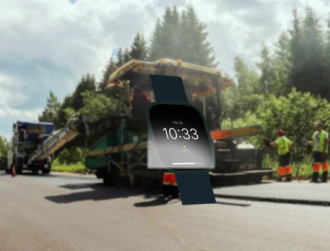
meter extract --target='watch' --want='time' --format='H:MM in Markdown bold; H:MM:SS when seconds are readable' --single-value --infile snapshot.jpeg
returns **10:33**
